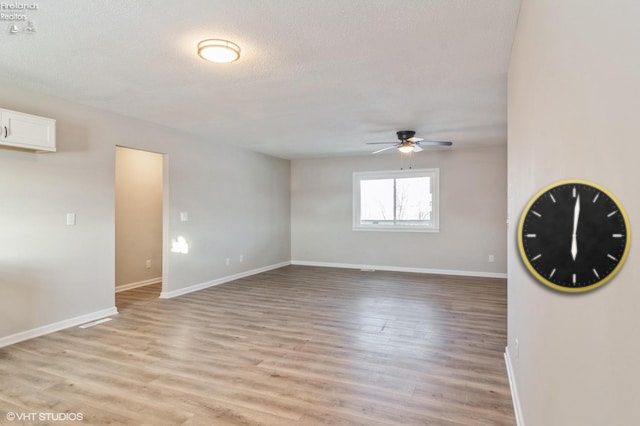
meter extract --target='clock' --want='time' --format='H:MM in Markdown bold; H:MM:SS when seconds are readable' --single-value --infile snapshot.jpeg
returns **6:01**
